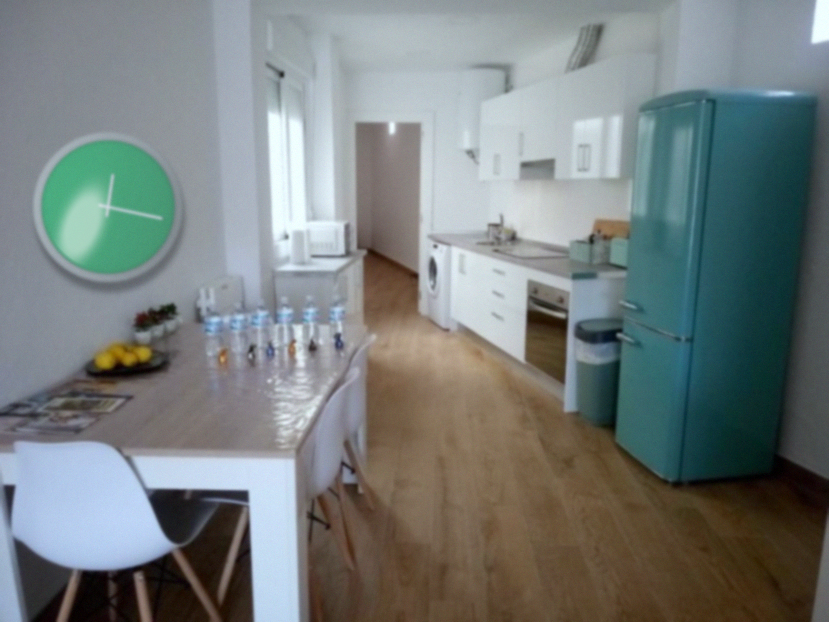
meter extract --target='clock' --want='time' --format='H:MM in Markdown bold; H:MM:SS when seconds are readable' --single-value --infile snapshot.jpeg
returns **12:17**
